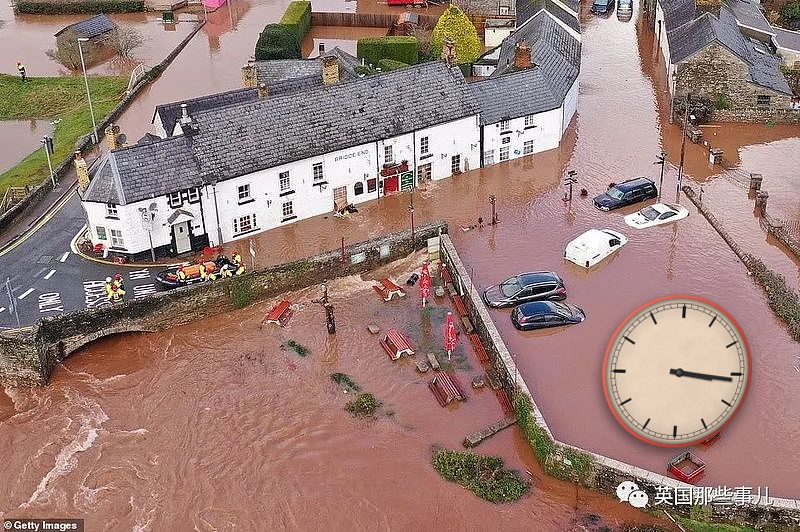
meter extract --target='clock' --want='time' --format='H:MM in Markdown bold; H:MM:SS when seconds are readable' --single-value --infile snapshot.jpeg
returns **3:16**
